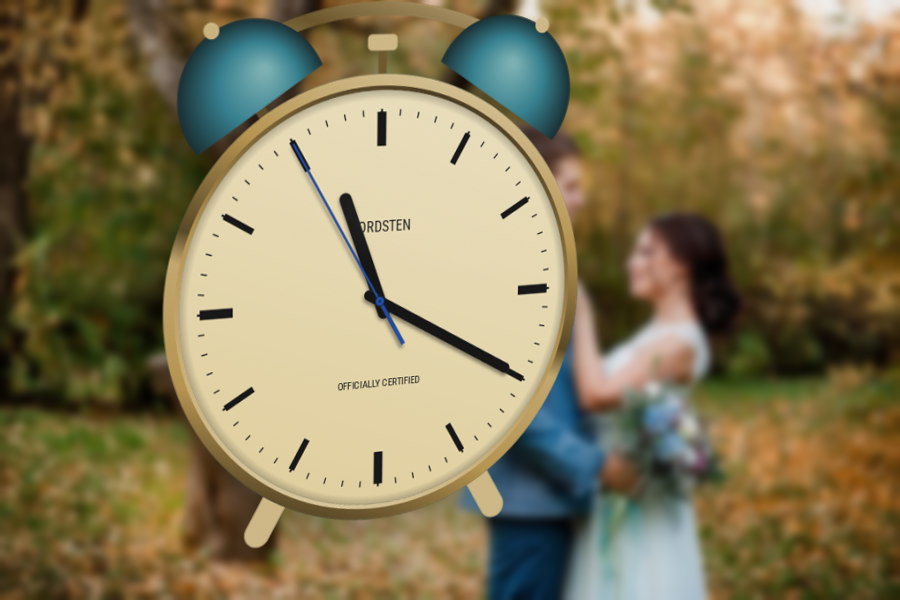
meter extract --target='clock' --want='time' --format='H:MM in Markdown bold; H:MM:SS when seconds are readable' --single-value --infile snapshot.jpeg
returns **11:19:55**
